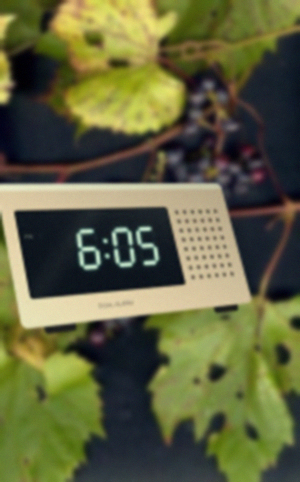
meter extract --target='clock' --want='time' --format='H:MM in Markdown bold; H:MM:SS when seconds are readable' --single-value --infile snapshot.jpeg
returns **6:05**
